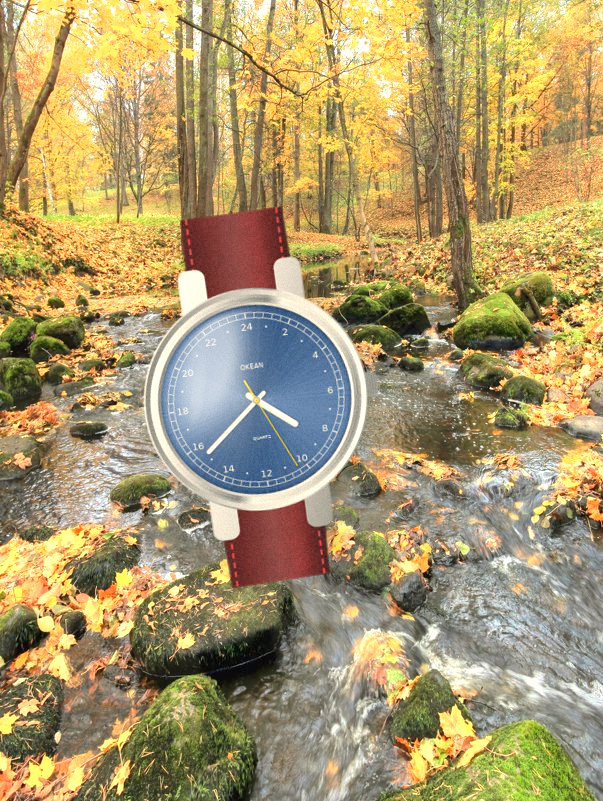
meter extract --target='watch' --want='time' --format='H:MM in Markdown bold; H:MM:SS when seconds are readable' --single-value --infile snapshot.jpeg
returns **8:38:26**
